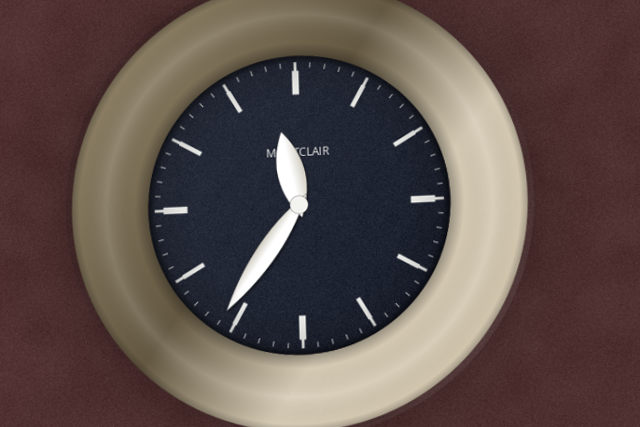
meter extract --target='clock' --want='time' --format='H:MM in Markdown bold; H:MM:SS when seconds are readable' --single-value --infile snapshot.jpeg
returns **11:36**
